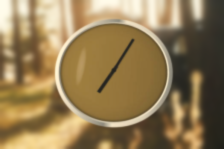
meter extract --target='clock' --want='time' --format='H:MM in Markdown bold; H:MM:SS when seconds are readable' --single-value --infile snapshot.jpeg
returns **7:05**
